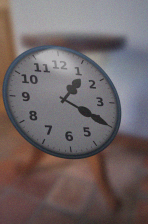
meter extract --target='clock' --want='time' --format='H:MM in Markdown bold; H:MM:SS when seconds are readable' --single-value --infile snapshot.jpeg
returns **1:20**
